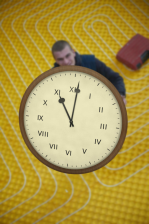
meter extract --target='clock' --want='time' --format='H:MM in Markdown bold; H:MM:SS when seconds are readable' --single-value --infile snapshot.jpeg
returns **11:01**
